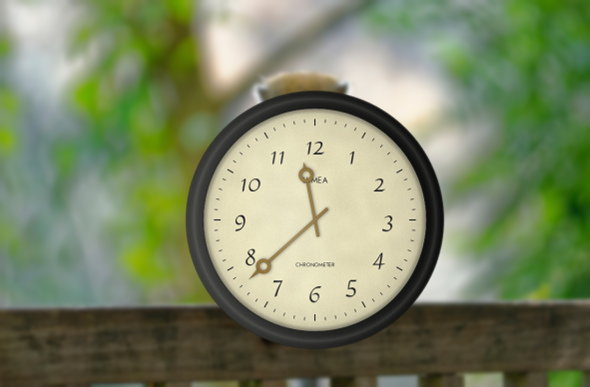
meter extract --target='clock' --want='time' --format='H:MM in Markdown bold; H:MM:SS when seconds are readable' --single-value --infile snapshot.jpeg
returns **11:38**
